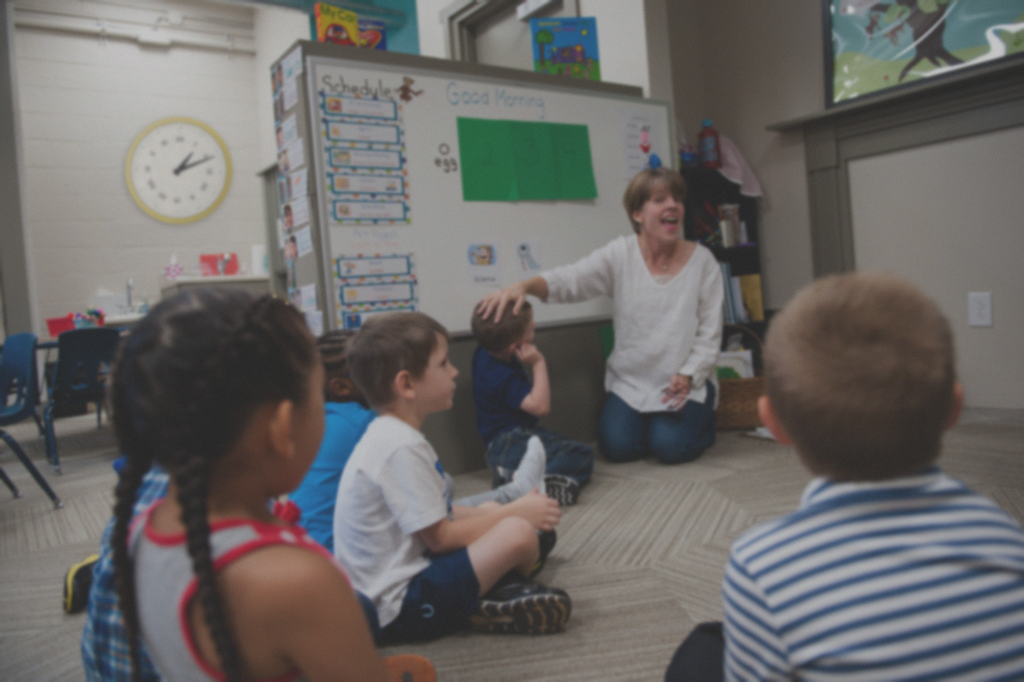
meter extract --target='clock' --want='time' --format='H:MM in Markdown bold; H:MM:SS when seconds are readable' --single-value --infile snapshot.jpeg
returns **1:11**
